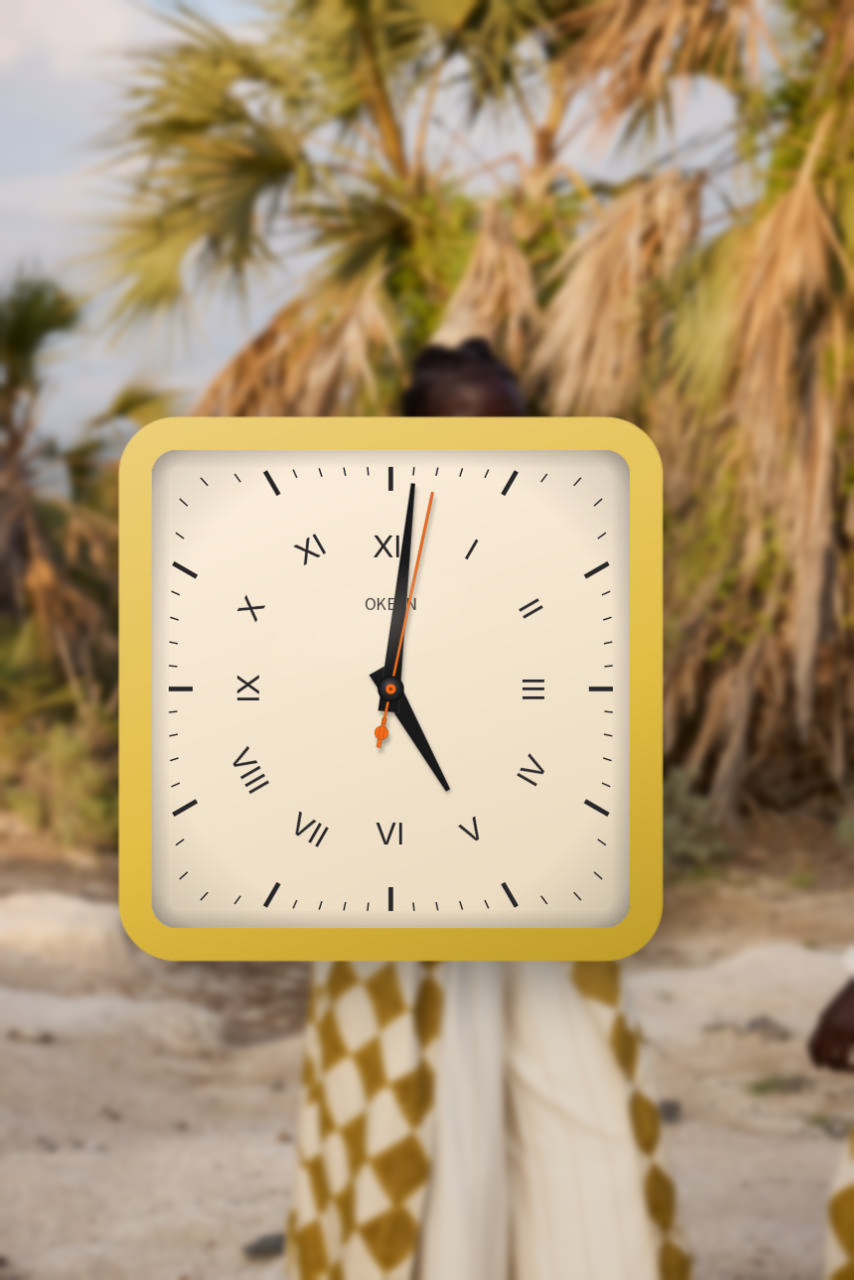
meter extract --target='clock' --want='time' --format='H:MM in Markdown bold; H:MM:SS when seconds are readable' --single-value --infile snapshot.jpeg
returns **5:01:02**
